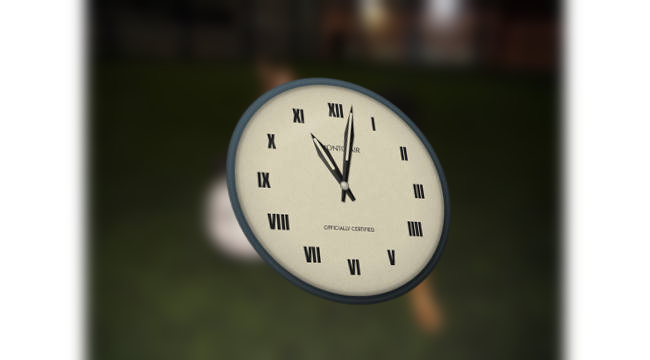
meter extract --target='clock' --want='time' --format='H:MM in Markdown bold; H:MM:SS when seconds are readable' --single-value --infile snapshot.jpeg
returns **11:02**
